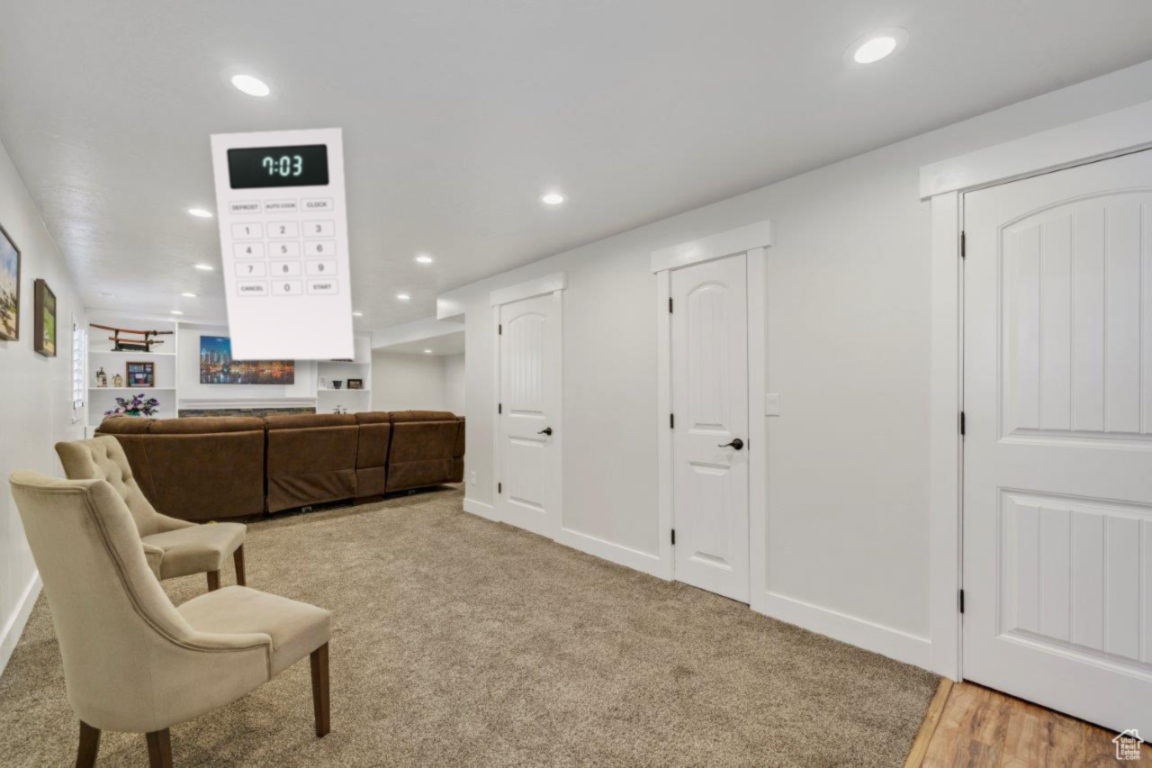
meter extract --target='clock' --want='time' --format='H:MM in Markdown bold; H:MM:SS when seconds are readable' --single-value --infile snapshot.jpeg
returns **7:03**
